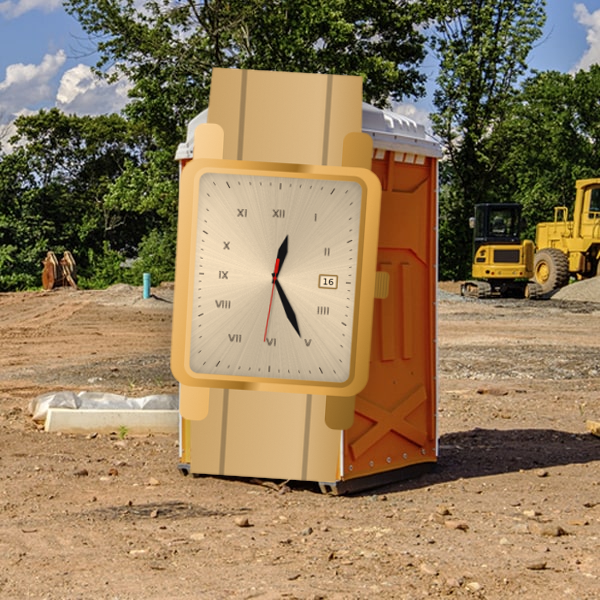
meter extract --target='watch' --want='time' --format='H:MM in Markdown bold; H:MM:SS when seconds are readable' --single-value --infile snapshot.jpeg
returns **12:25:31**
